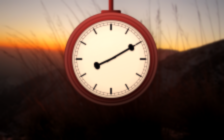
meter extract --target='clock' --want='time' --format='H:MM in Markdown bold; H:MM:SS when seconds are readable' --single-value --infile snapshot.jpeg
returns **8:10**
